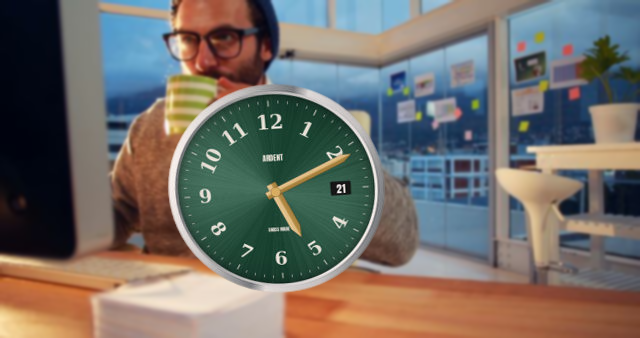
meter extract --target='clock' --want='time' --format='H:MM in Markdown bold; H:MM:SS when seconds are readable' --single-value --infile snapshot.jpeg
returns **5:11**
